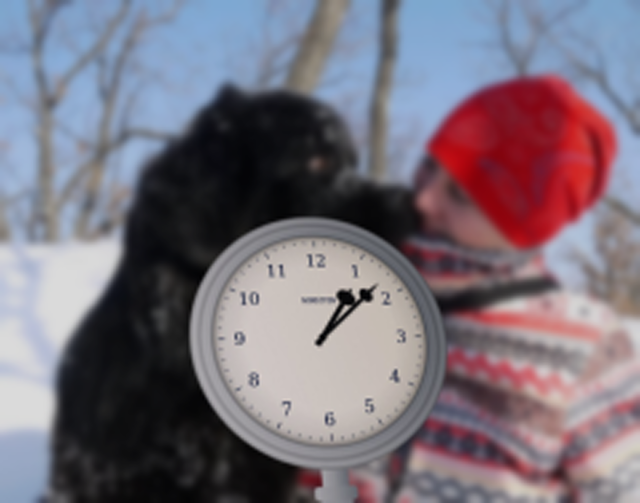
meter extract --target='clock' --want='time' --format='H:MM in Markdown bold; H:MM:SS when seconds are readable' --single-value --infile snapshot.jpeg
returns **1:08**
